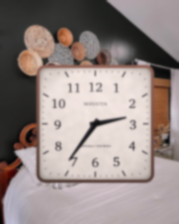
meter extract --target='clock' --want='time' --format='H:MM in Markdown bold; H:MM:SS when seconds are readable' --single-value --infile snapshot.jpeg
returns **2:36**
